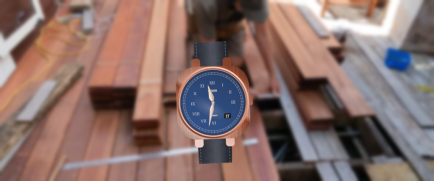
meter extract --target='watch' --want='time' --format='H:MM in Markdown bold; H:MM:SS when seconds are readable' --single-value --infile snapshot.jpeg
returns **11:32**
